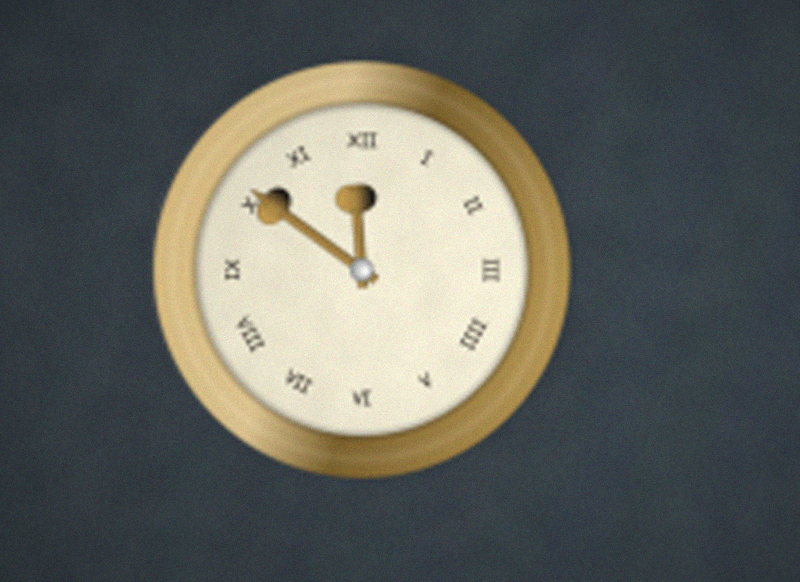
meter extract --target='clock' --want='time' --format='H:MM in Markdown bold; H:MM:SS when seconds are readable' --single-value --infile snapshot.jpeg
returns **11:51**
